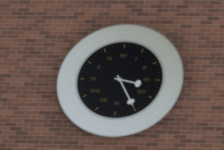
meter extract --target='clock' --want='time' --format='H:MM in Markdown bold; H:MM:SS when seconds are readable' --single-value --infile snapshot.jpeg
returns **3:25**
